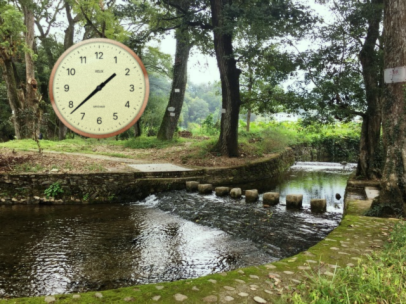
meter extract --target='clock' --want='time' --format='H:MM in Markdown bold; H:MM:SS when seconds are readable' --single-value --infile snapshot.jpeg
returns **1:38**
